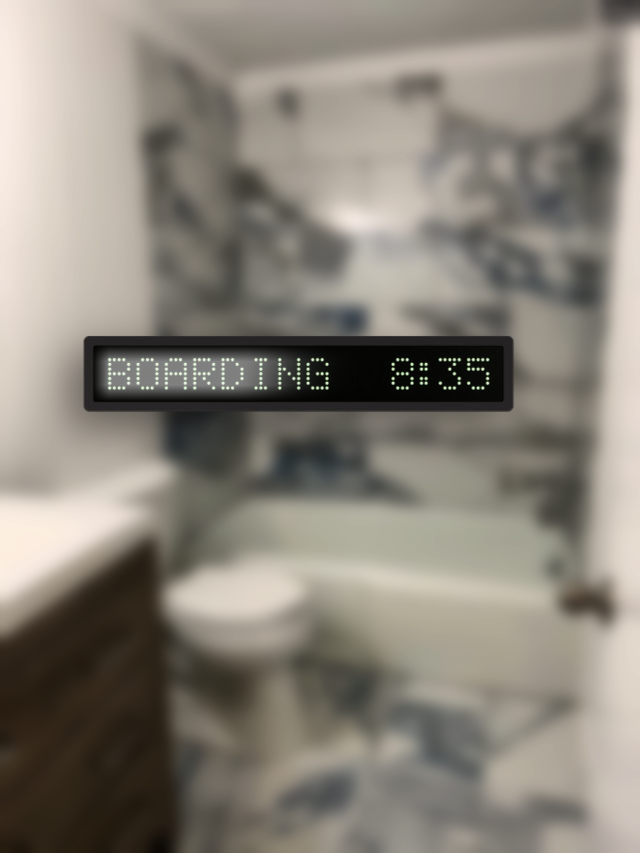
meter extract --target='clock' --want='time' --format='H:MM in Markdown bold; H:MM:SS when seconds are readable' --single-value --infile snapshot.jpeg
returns **8:35**
